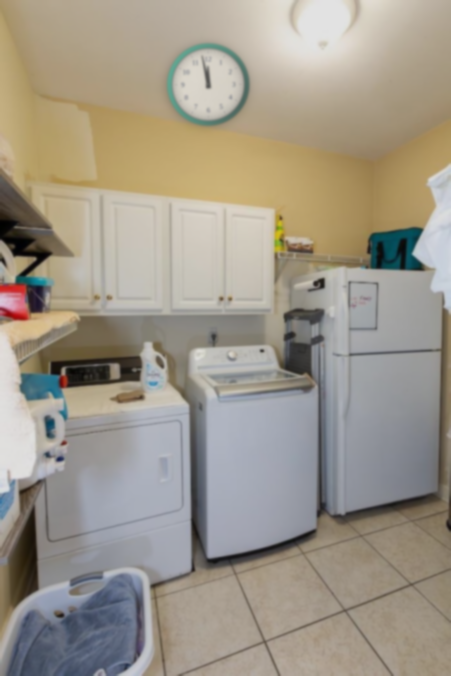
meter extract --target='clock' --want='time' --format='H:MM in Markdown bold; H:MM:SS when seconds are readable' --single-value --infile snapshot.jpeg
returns **11:58**
